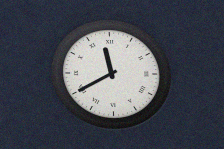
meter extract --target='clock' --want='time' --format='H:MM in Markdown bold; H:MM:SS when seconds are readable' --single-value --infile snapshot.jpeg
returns **11:40**
